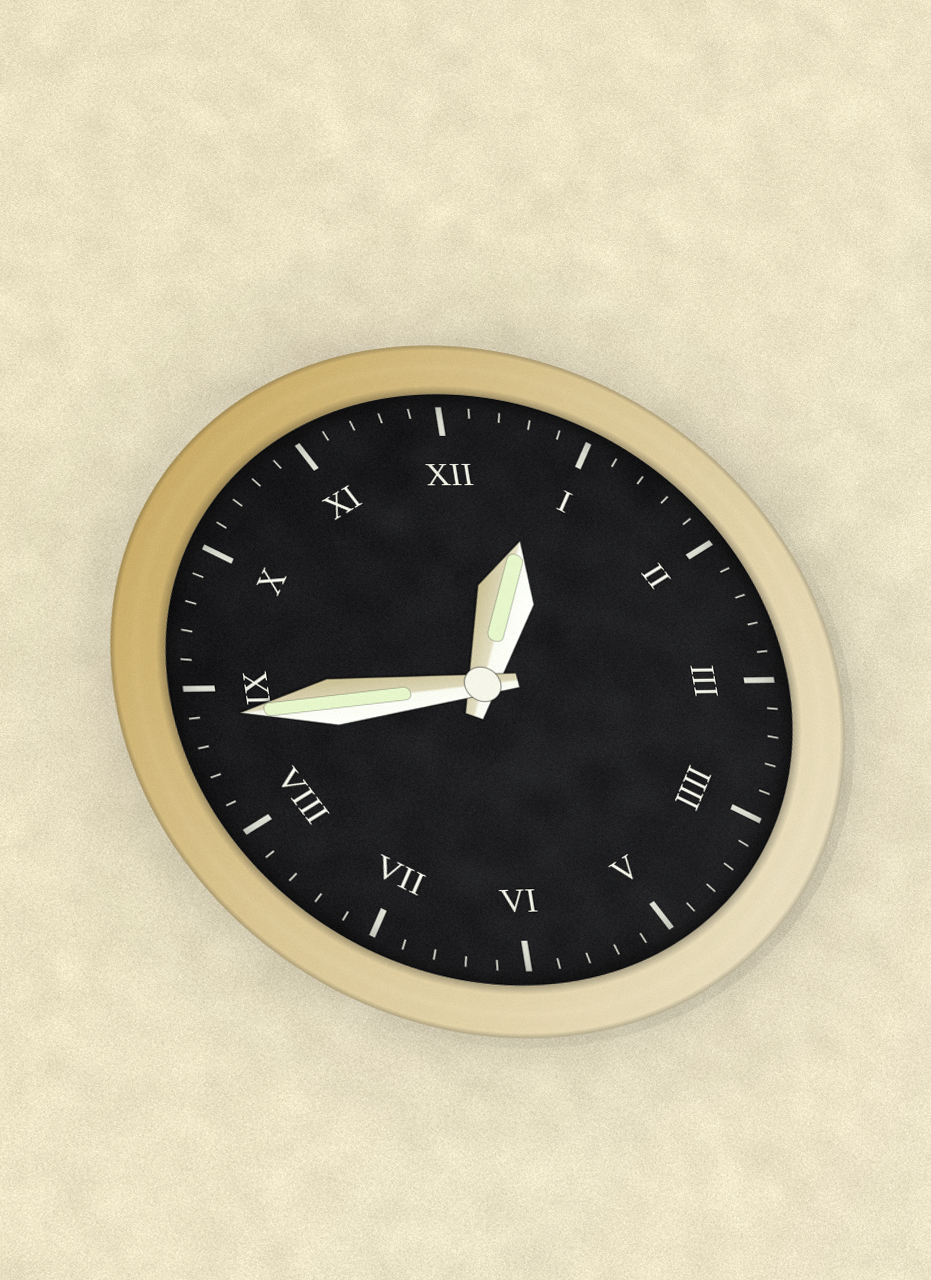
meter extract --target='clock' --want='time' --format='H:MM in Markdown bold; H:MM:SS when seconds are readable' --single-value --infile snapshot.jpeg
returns **12:44**
